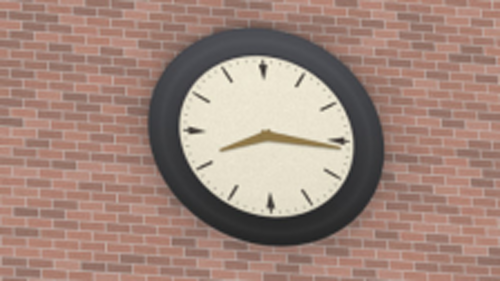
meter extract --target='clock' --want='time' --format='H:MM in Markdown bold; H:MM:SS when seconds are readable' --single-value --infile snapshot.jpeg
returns **8:16**
